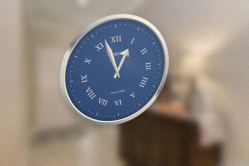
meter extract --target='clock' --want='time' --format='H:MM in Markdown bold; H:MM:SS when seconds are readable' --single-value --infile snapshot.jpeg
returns **12:57**
